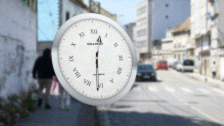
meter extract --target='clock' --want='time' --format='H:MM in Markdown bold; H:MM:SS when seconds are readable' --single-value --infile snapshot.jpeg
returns **12:31**
